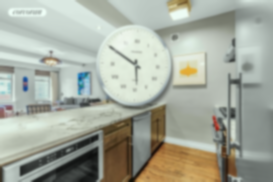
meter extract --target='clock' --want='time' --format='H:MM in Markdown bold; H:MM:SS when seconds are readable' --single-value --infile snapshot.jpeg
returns **5:50**
